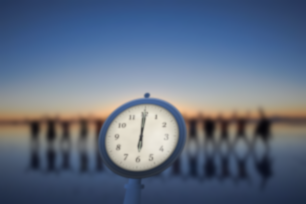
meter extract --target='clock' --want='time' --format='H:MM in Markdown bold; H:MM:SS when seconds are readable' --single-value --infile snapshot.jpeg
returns **6:00**
